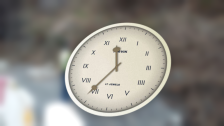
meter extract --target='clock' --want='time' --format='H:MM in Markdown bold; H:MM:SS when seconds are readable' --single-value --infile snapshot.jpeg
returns **11:36**
